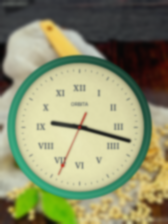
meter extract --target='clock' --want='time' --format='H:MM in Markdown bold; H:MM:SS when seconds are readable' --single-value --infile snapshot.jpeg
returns **9:17:34**
